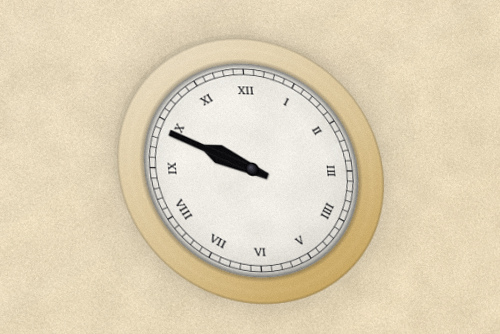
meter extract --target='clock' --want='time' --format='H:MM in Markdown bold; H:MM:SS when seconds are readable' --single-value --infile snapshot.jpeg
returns **9:49**
